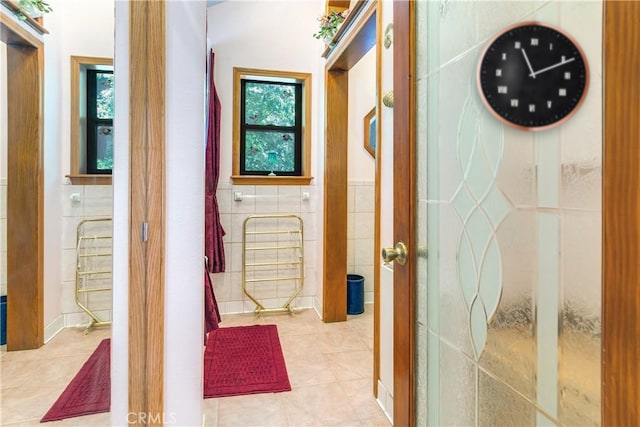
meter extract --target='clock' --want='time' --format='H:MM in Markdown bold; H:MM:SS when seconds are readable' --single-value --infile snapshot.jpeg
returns **11:11**
